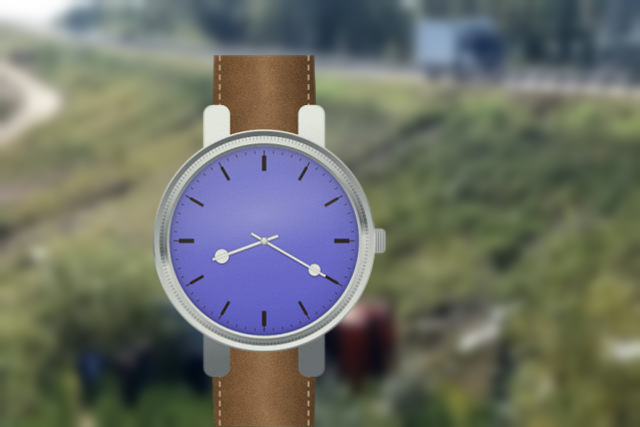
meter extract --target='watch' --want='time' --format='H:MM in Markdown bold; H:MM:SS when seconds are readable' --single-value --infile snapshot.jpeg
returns **8:20**
